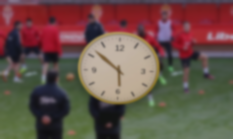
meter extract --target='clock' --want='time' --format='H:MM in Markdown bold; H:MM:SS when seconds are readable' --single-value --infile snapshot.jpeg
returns **5:52**
